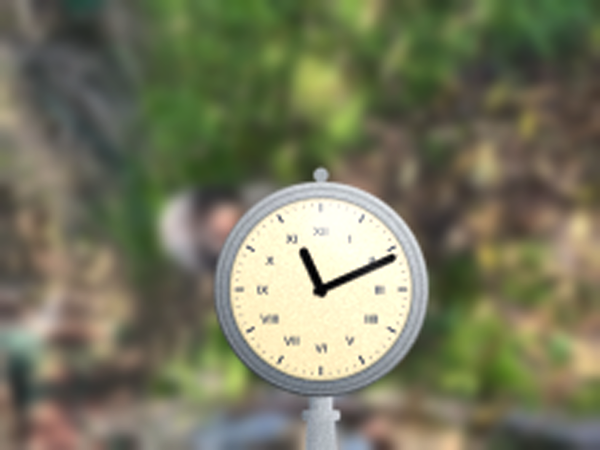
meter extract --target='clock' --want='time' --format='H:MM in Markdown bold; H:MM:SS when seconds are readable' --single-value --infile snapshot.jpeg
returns **11:11**
